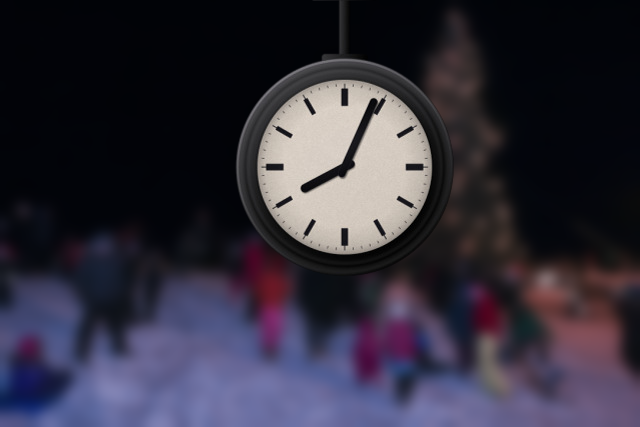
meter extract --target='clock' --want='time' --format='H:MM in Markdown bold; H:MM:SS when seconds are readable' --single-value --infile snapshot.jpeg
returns **8:04**
